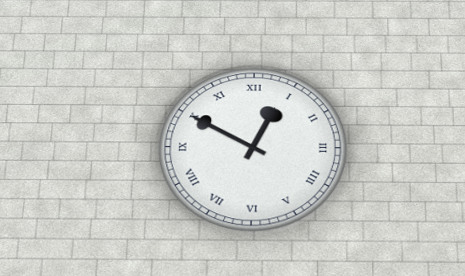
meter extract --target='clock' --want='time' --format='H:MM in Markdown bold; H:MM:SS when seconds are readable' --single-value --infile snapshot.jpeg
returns **12:50**
